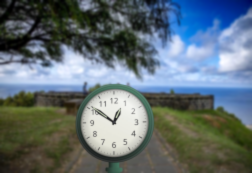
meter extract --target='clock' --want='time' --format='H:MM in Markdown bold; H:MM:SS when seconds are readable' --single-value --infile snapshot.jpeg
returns **12:51**
